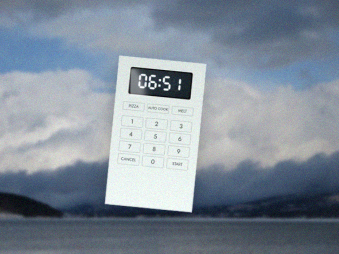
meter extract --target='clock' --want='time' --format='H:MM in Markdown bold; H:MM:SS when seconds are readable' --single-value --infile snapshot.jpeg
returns **6:51**
